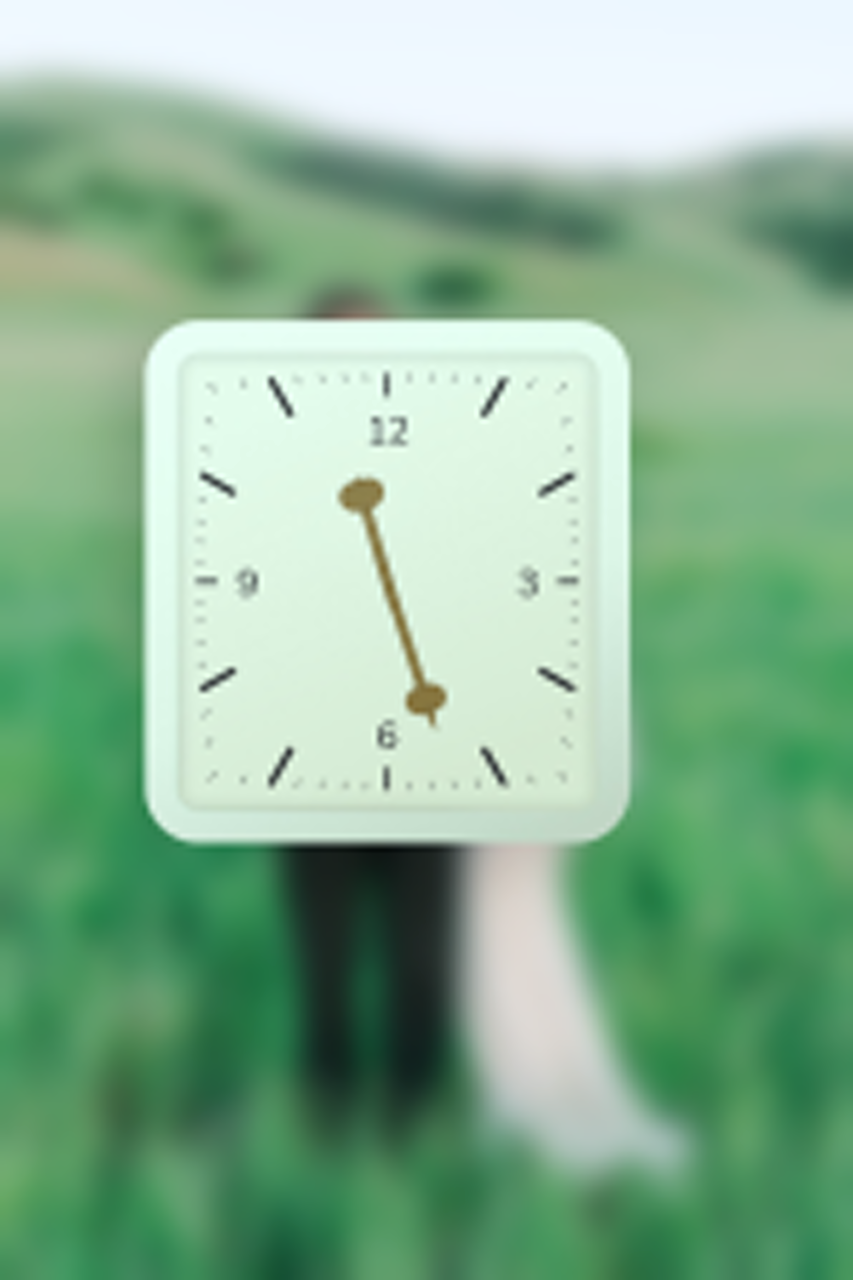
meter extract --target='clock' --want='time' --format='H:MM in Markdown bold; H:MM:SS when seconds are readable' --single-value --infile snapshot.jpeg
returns **11:27**
